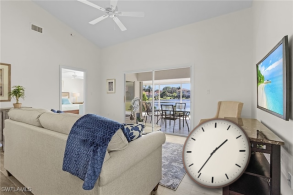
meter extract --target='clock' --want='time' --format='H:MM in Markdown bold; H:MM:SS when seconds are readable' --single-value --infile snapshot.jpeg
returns **1:36**
